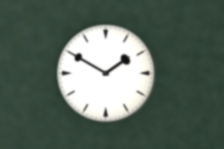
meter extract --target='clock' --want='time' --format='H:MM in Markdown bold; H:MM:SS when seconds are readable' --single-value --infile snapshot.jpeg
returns **1:50**
